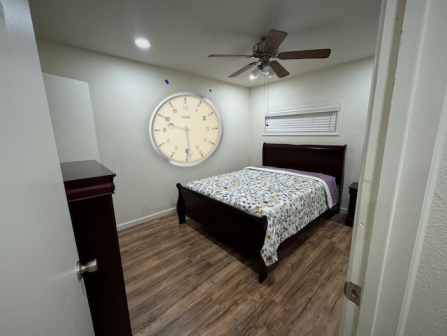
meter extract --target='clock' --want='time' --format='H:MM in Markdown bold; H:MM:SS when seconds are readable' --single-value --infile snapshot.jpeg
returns **9:29**
